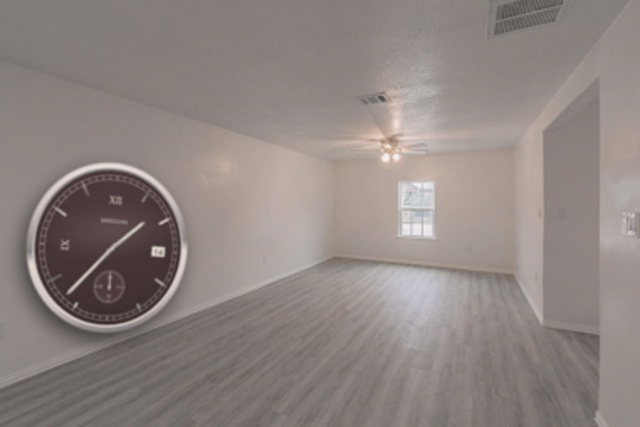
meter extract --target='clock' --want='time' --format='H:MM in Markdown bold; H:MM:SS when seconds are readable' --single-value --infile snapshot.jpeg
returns **1:37**
